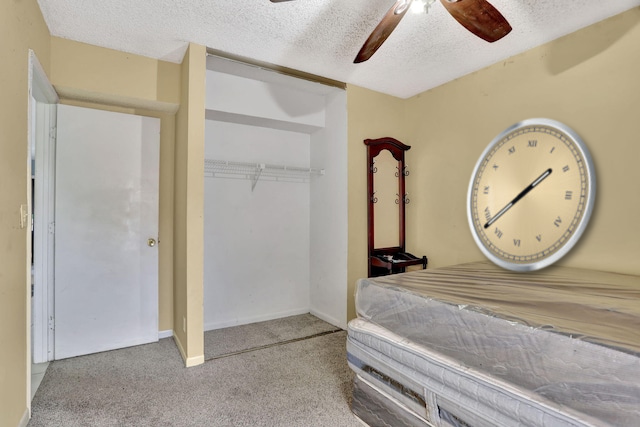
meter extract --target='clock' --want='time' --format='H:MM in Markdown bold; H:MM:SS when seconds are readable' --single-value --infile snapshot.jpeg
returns **1:38**
